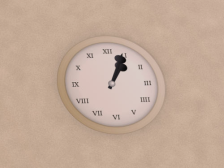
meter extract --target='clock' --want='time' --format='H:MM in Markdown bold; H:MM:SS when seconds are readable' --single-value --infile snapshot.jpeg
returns **1:04**
